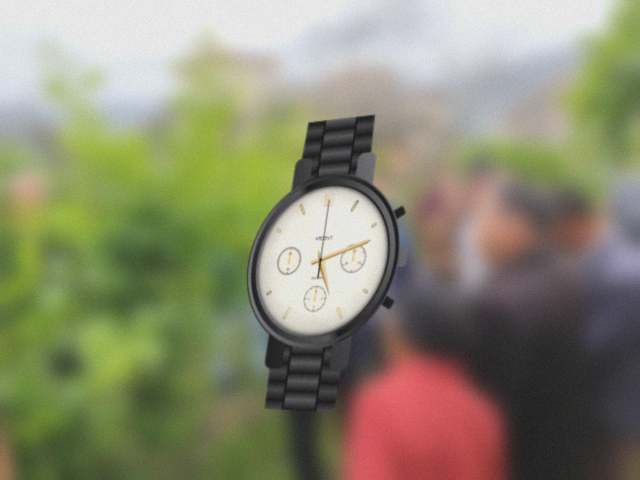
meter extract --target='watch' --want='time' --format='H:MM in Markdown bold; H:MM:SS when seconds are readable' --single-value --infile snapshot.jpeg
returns **5:12**
